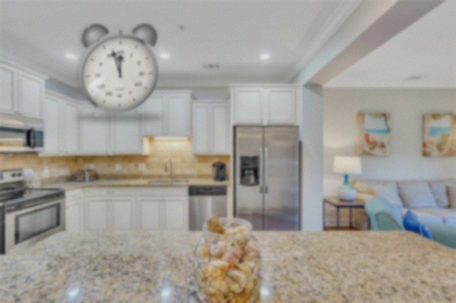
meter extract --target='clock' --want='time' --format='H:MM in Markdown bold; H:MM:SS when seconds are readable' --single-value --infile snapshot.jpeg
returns **11:57**
